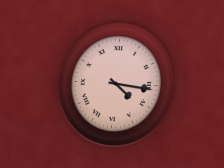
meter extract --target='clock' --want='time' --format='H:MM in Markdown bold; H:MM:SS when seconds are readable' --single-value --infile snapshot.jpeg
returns **4:16**
